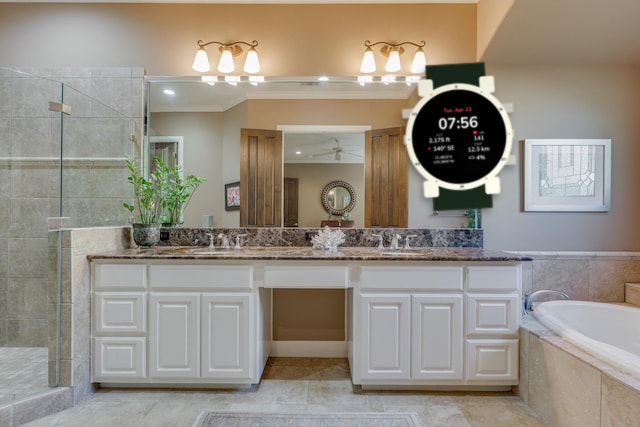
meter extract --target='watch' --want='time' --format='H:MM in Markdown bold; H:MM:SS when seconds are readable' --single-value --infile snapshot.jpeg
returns **7:56**
